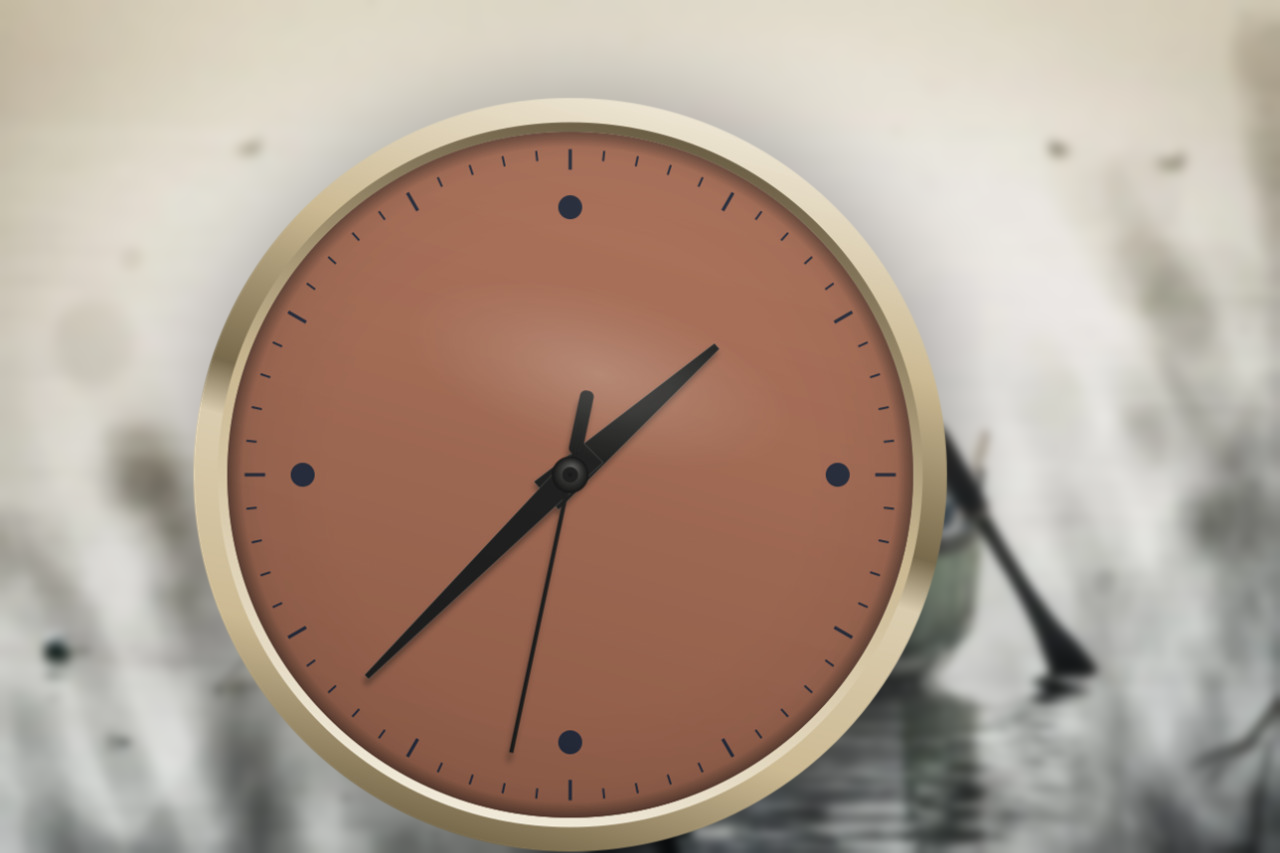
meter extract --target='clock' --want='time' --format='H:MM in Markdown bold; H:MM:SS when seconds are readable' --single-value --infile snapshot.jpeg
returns **1:37:32**
